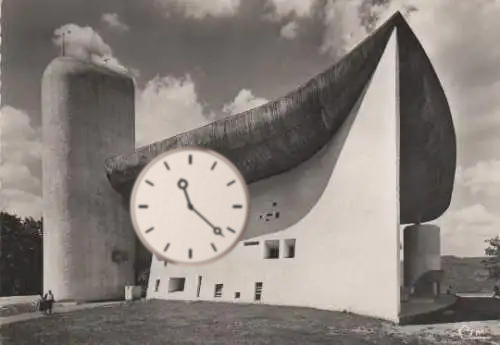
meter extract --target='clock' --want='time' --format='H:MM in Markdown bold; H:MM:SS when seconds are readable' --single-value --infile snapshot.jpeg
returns **11:22**
